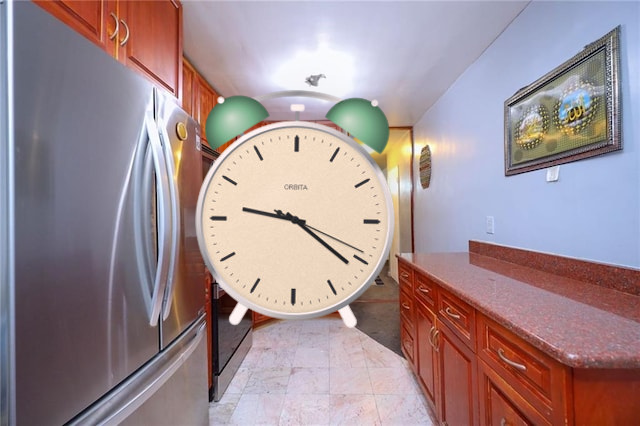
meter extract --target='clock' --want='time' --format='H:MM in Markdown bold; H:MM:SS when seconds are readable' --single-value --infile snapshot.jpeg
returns **9:21:19**
